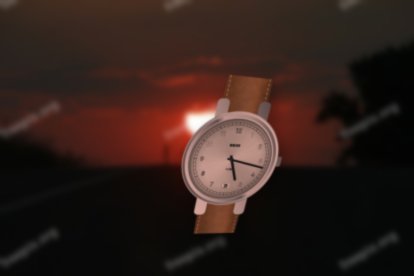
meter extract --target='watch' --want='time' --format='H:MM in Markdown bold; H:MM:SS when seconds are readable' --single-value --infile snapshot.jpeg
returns **5:17**
